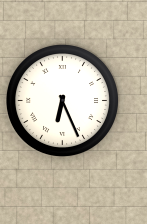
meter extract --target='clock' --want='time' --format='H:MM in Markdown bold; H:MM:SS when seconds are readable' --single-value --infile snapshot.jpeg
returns **6:26**
